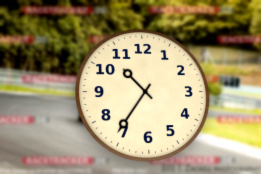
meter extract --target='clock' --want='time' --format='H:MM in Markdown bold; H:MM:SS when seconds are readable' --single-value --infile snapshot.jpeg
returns **10:36**
